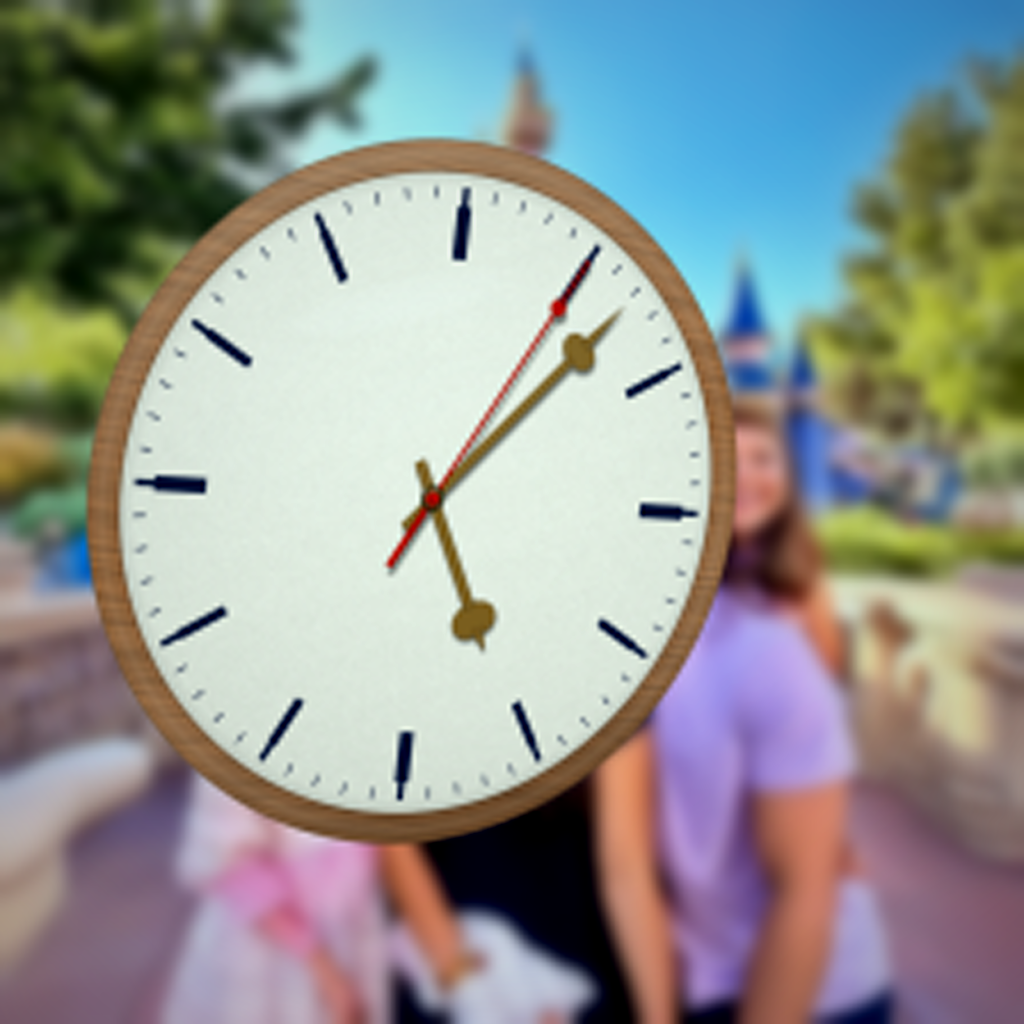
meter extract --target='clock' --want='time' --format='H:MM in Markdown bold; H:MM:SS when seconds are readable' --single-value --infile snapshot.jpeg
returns **5:07:05**
